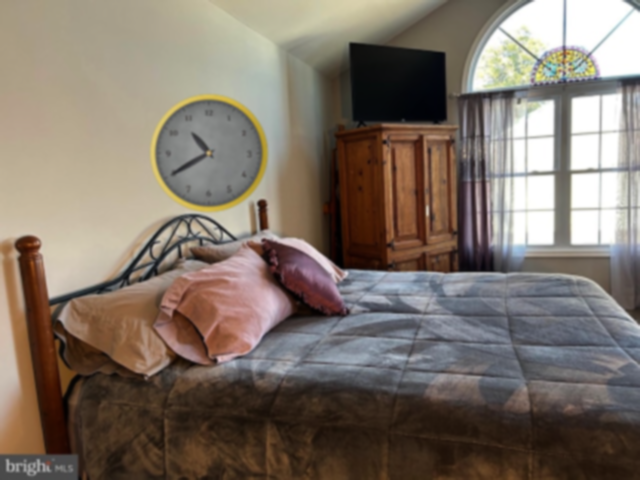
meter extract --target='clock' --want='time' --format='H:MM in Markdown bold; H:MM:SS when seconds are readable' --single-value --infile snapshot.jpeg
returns **10:40**
